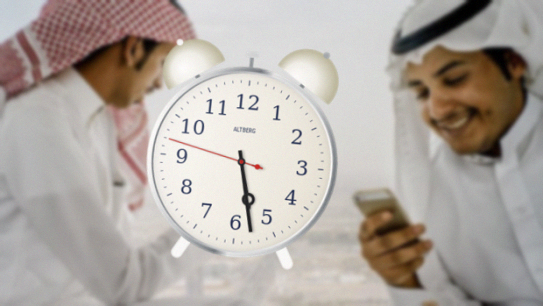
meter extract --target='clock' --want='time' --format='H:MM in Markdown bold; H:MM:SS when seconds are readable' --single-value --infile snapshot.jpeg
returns **5:27:47**
